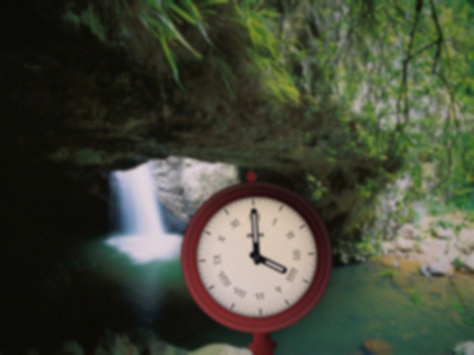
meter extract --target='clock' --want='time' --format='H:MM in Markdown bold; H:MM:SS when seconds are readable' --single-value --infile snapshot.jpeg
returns **4:00**
